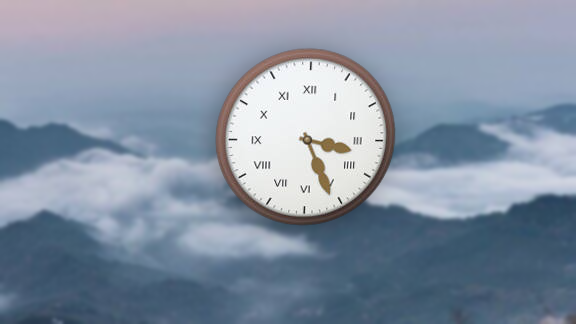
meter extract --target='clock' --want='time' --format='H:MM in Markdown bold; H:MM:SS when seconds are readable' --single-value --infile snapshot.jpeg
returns **3:26**
